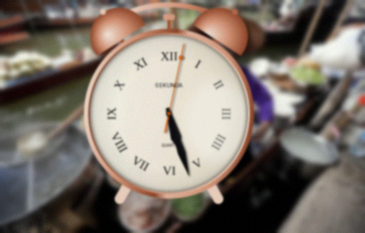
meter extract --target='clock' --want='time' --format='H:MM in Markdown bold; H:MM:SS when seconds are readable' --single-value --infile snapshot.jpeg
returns **5:27:02**
